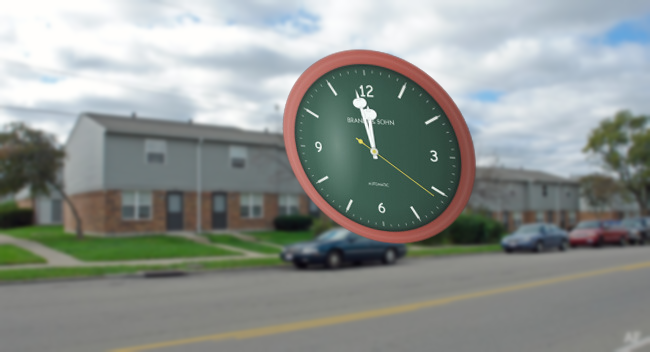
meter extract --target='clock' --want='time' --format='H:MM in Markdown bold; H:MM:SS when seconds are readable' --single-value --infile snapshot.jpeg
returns **11:58:21**
